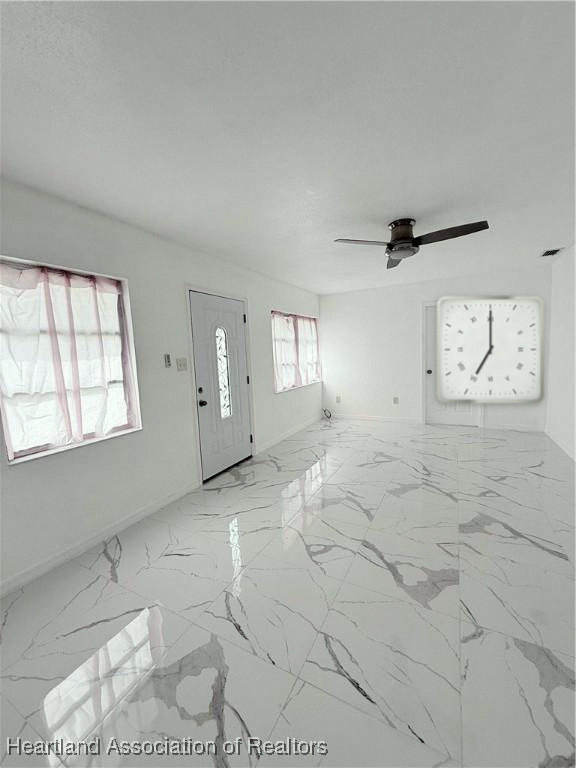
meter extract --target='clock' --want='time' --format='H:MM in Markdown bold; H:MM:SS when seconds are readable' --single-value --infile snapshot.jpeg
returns **7:00**
